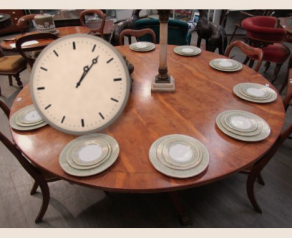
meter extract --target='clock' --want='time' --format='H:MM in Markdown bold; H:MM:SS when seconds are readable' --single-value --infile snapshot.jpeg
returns **1:07**
